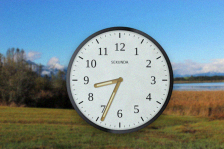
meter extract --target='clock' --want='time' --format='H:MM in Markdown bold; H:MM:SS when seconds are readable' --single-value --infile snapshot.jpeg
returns **8:34**
